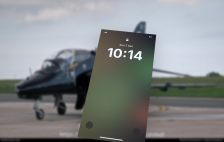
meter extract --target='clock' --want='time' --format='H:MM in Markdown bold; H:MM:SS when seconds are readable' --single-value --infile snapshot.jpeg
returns **10:14**
